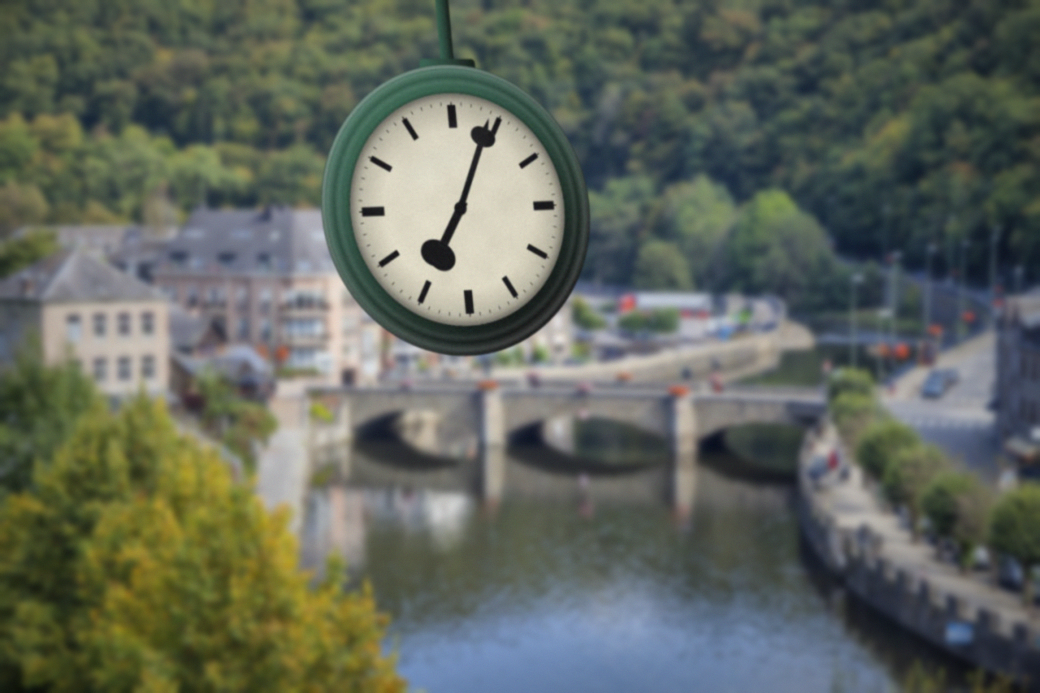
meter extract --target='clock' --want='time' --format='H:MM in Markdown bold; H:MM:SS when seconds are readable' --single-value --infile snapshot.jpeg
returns **7:04**
